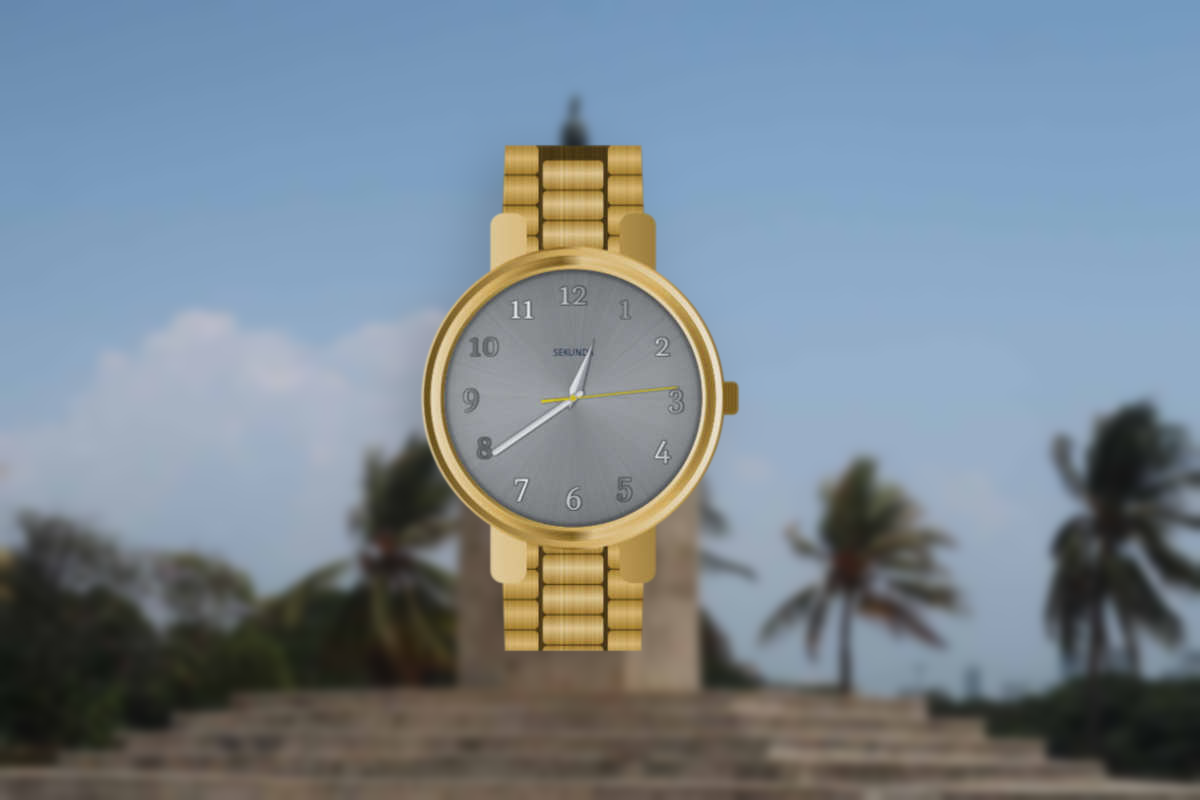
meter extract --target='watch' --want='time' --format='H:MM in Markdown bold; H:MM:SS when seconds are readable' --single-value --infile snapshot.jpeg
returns **12:39:14**
